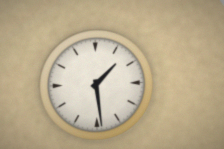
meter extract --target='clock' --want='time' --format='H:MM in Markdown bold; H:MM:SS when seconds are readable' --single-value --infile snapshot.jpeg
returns **1:29**
